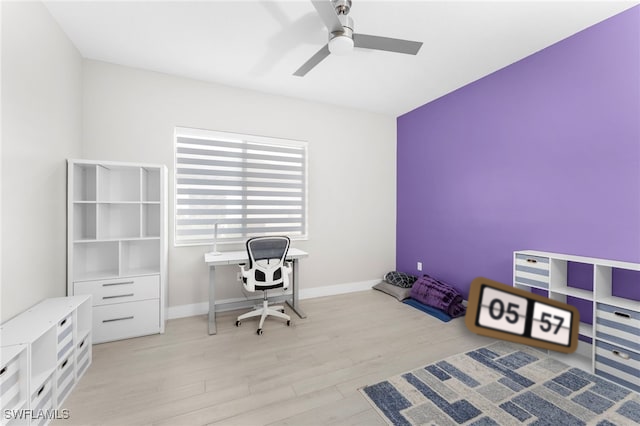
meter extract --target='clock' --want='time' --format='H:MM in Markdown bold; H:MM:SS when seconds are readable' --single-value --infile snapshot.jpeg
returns **5:57**
